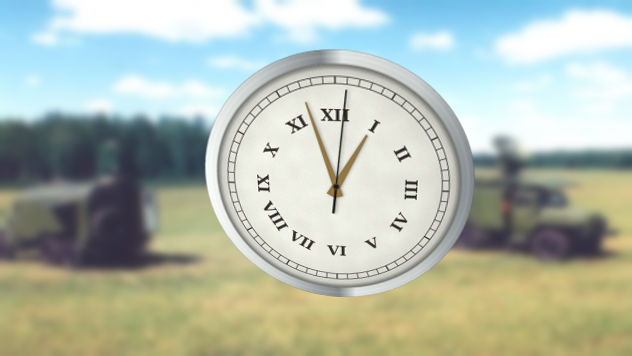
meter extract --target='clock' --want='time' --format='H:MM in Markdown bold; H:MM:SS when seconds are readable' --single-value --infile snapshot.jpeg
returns **12:57:01**
